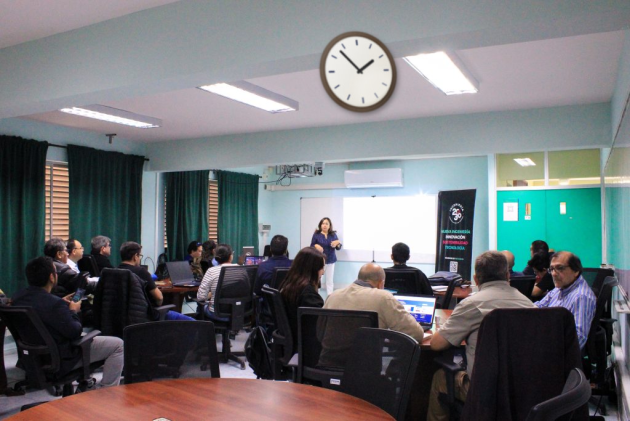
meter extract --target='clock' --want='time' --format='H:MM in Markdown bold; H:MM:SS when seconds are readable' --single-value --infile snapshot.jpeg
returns **1:53**
